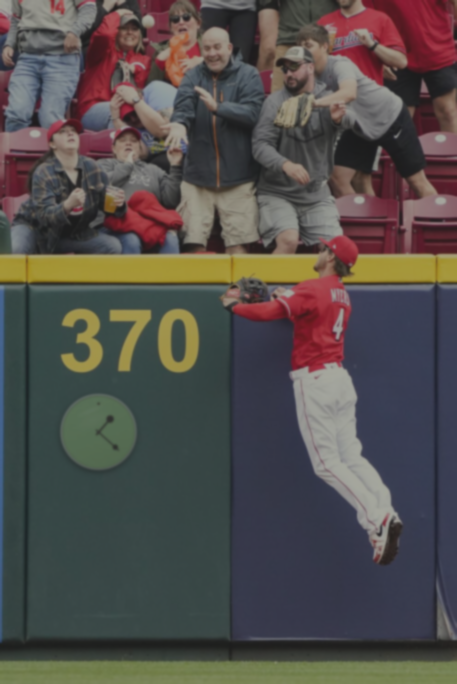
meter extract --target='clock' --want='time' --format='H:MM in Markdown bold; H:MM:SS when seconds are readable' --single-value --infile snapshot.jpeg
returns **1:22**
